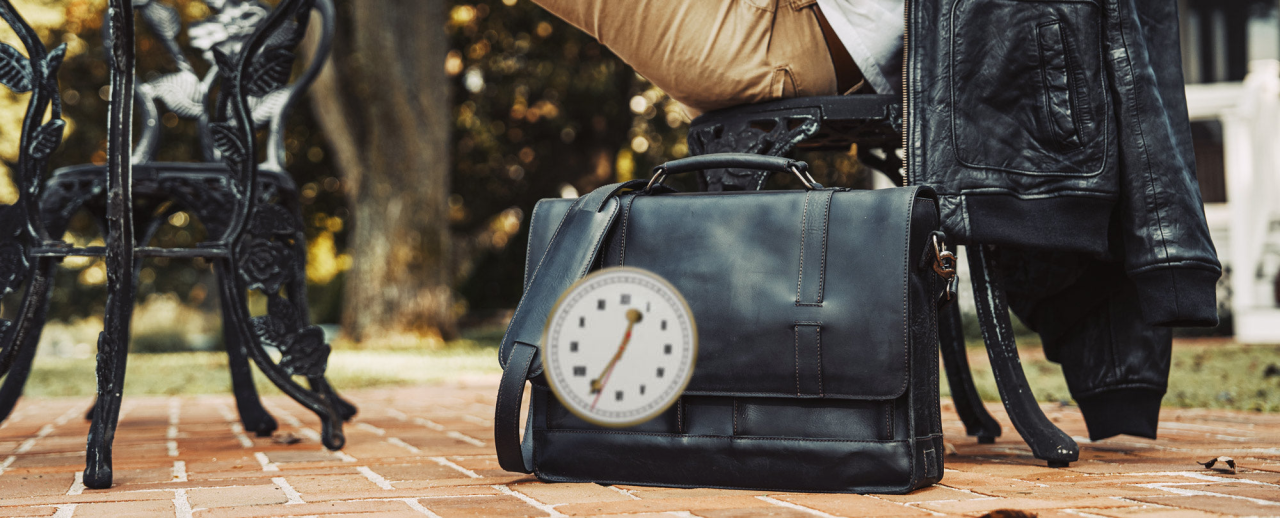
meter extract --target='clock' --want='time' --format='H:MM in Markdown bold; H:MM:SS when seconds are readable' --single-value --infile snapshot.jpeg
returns **12:35:34**
